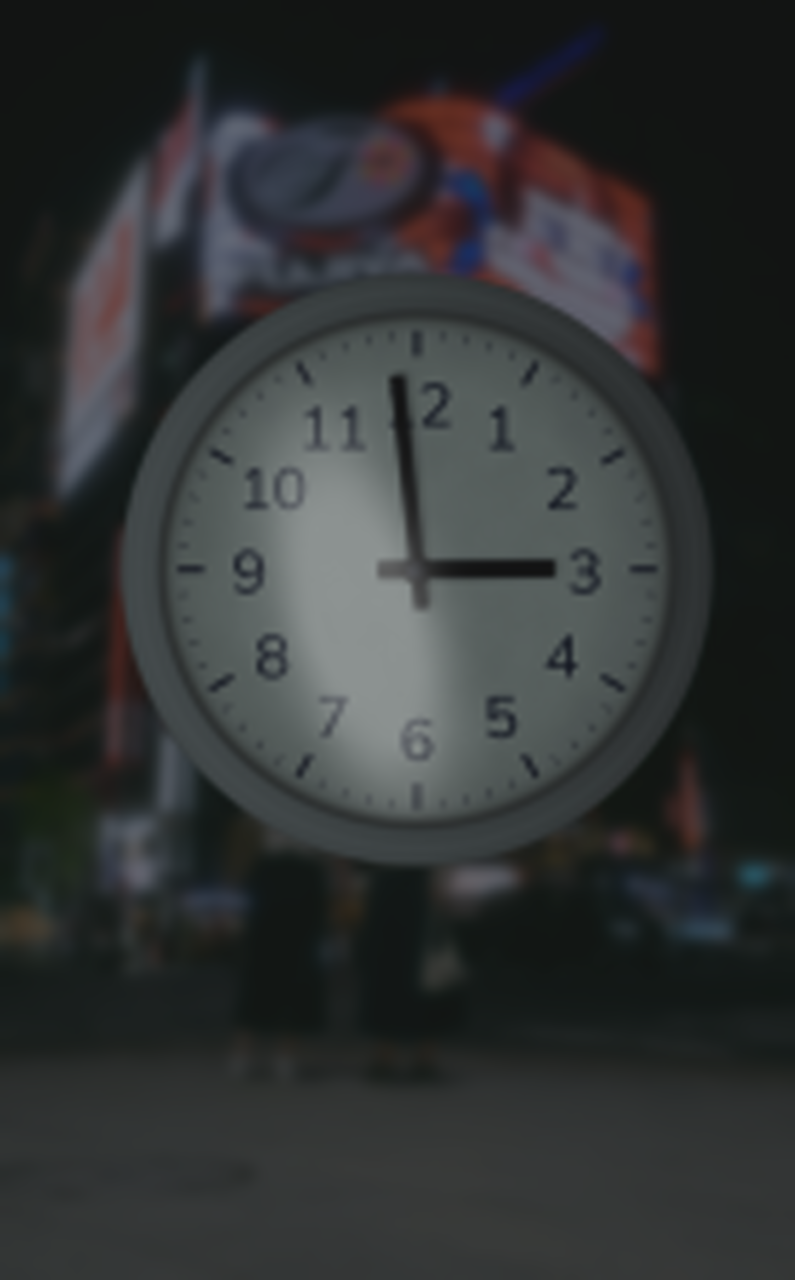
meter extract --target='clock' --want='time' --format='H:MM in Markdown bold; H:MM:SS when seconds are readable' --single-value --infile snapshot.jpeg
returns **2:59**
